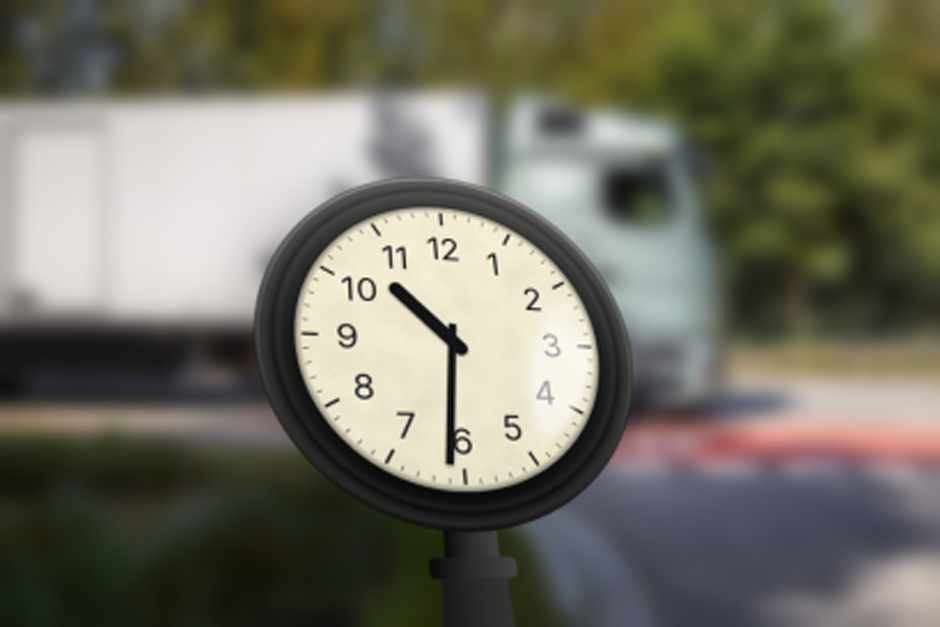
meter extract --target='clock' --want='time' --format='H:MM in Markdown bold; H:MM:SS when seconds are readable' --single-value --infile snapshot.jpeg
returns **10:31**
